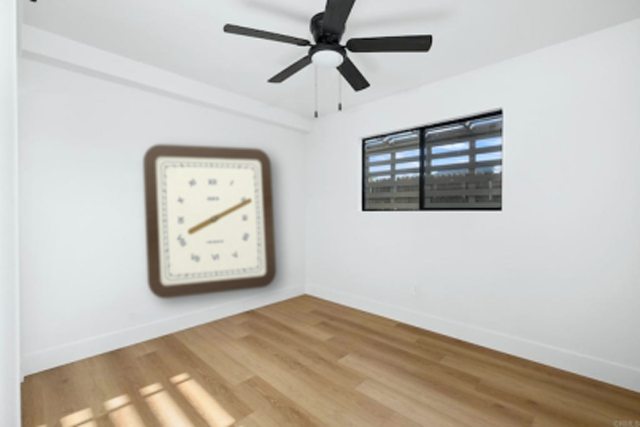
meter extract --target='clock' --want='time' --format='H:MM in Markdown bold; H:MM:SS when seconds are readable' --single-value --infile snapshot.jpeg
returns **8:11**
